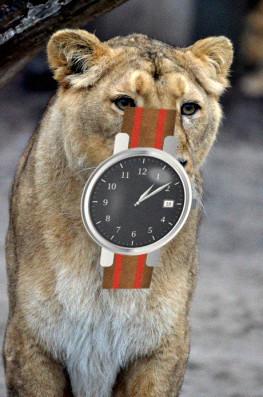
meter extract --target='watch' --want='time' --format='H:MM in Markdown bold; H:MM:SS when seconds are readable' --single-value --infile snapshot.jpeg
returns **1:09**
